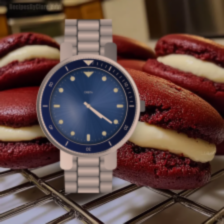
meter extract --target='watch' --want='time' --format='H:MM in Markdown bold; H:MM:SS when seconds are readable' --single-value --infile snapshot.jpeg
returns **4:21**
